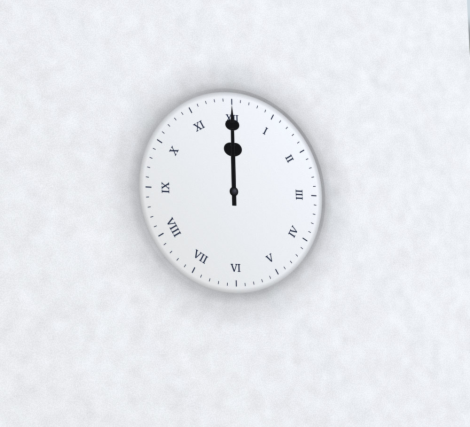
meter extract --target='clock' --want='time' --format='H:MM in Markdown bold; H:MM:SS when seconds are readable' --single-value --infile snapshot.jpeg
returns **12:00**
